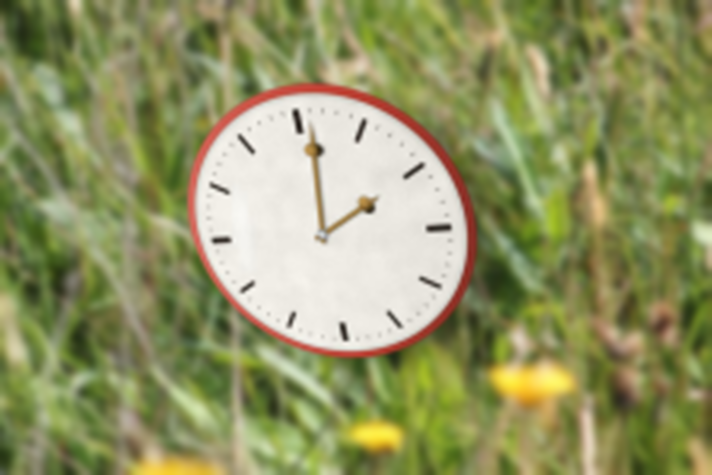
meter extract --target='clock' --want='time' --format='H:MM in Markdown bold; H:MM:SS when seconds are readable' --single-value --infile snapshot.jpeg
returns **2:01**
